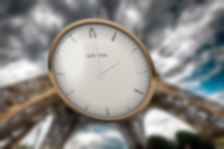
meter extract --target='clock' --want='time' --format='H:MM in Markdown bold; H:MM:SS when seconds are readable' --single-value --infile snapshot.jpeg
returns **2:00**
